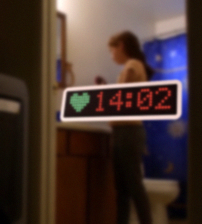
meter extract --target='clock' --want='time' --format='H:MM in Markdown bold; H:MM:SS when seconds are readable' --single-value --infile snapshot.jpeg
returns **14:02**
